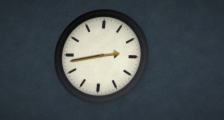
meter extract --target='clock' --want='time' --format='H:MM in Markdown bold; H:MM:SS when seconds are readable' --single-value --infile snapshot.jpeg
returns **2:43**
